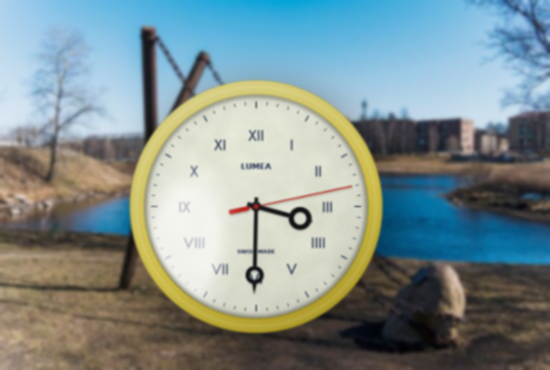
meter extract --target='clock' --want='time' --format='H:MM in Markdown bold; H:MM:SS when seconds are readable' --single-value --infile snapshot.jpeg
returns **3:30:13**
